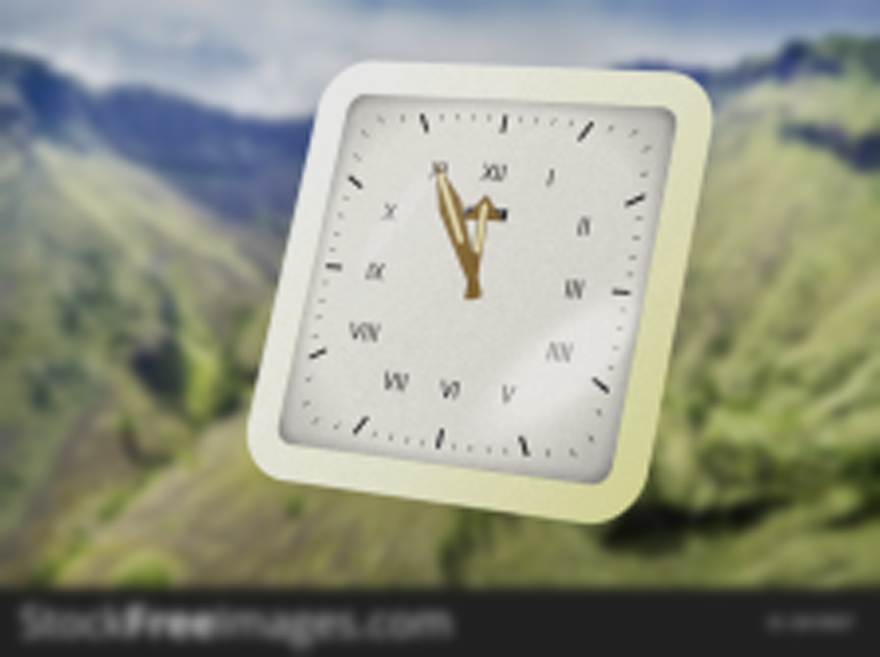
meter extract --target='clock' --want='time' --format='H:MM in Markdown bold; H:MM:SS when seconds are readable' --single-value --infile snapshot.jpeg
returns **11:55**
